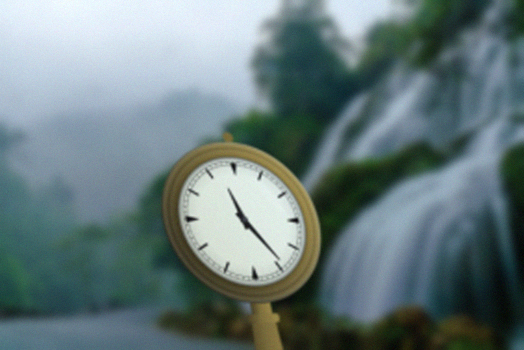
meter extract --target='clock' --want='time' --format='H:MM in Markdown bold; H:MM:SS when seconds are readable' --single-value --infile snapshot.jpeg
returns **11:24**
